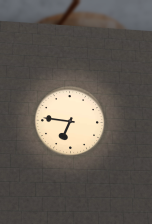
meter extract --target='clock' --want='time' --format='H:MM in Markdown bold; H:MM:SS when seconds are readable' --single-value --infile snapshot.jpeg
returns **6:46**
